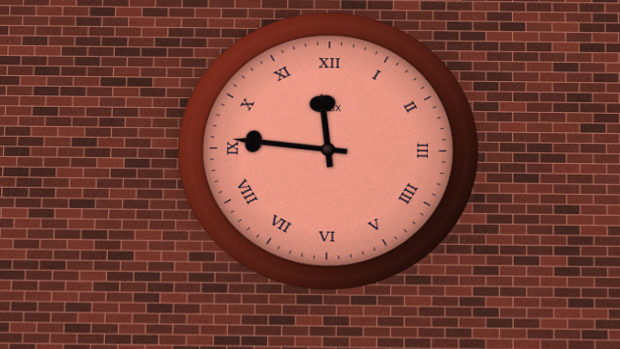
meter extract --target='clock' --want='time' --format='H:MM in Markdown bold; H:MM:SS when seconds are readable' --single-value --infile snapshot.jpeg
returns **11:46**
